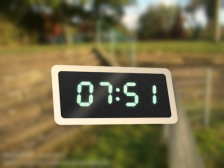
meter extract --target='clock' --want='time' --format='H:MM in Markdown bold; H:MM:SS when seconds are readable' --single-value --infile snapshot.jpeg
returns **7:51**
